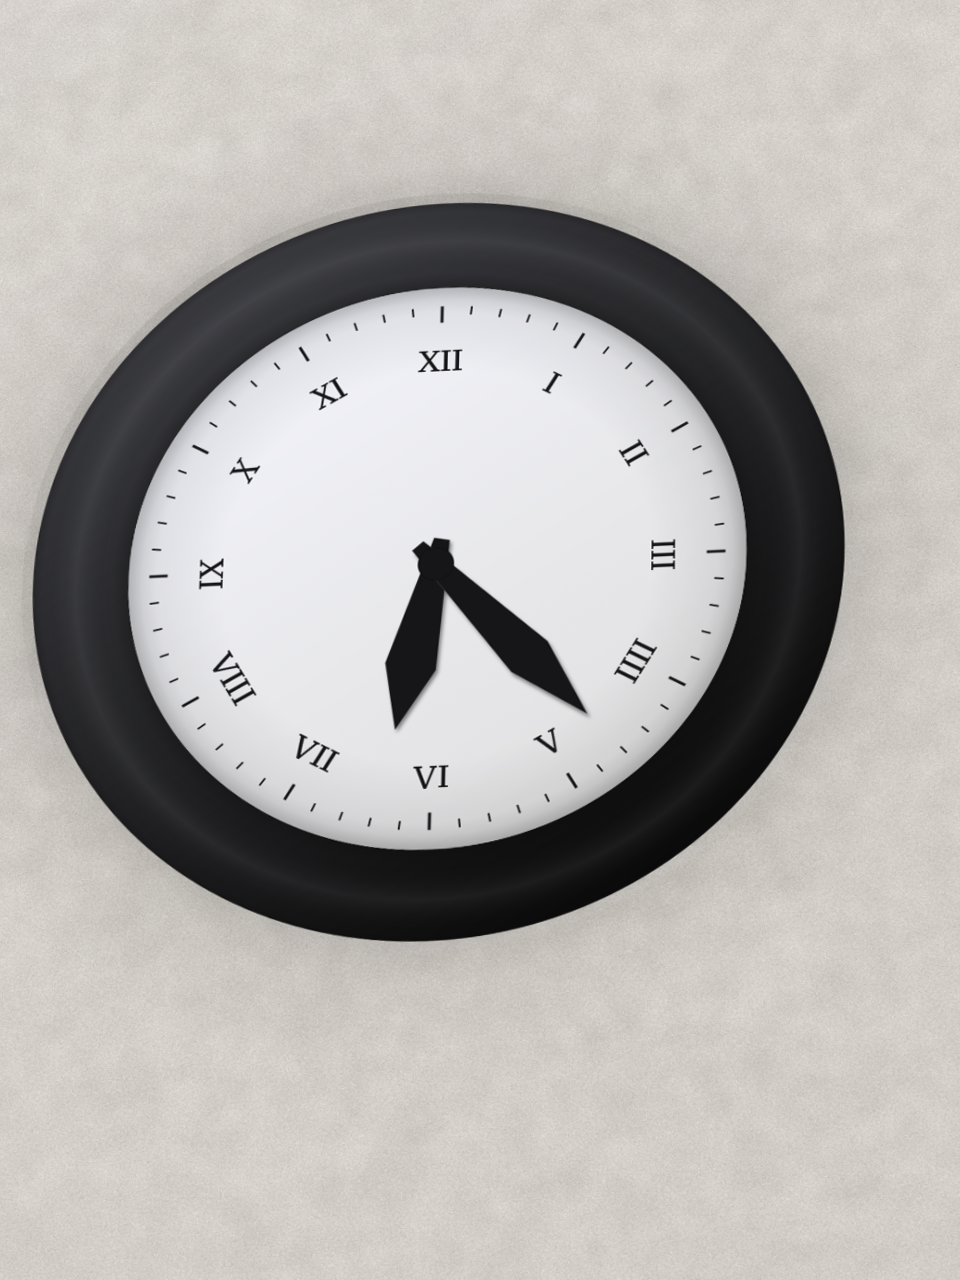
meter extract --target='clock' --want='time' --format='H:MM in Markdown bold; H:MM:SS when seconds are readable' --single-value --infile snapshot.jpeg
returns **6:23**
